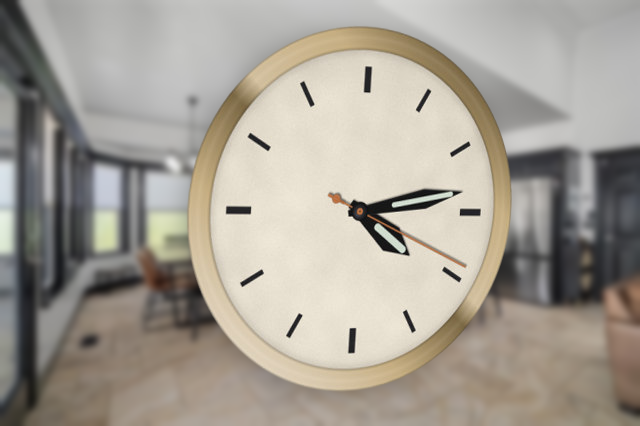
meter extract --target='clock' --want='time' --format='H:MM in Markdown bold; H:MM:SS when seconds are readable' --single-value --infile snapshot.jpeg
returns **4:13:19**
